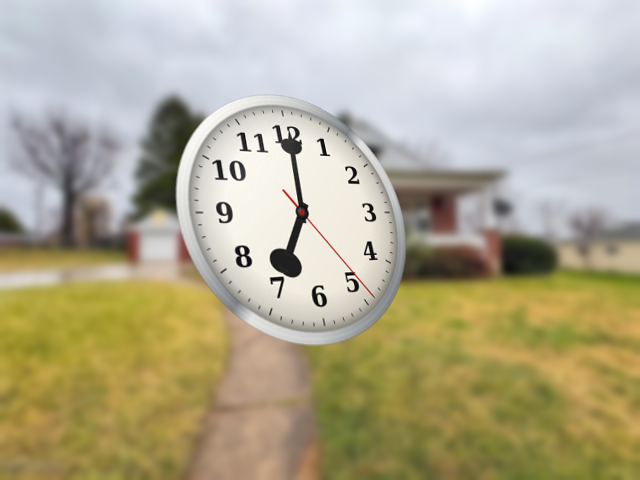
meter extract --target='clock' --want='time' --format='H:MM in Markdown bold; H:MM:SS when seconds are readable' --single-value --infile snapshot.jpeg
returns **7:00:24**
